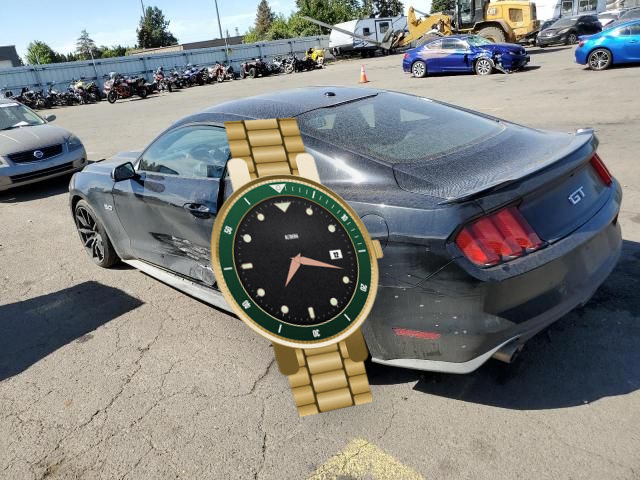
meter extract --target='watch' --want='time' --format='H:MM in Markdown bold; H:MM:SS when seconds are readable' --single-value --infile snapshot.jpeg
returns **7:18**
